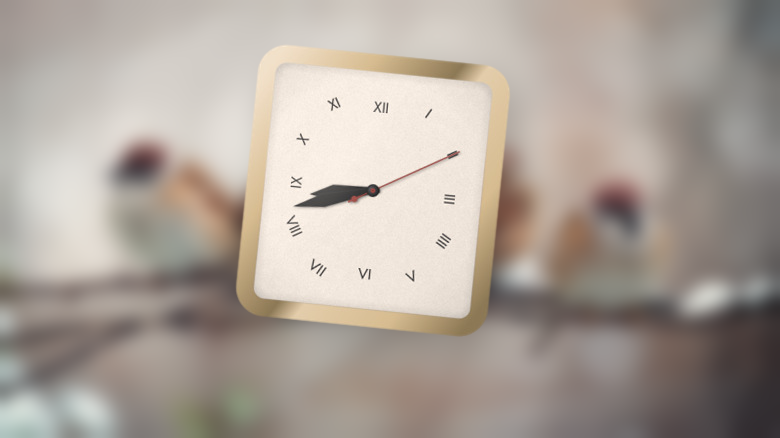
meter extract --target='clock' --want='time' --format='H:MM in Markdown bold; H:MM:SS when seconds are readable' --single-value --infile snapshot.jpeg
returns **8:42:10**
